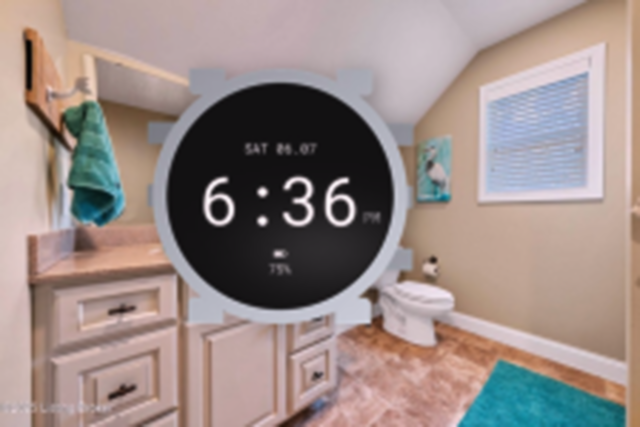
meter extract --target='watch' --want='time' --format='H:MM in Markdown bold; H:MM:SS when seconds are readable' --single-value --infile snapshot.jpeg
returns **6:36**
